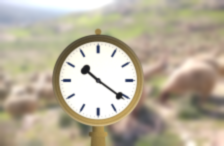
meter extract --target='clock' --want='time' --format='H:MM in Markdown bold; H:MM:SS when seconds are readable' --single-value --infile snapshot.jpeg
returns **10:21**
